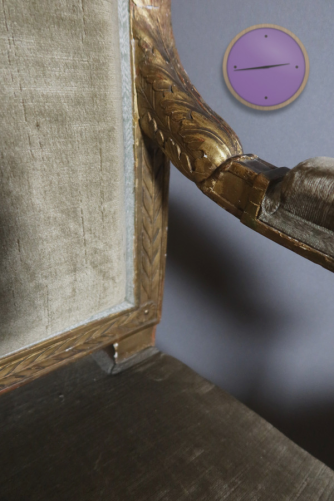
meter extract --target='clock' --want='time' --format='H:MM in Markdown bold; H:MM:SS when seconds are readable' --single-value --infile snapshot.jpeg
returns **2:44**
